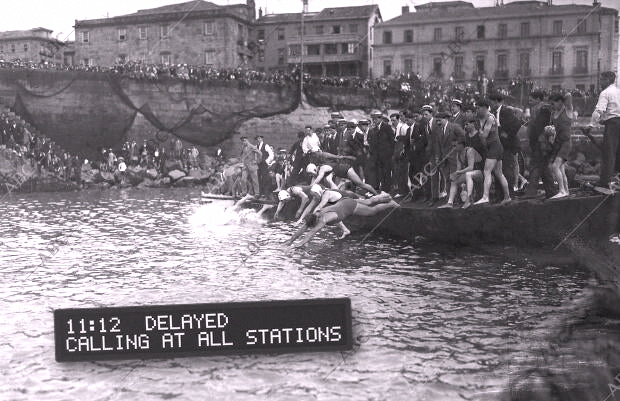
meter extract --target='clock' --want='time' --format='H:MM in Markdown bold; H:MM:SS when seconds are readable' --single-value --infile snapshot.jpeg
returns **11:12**
